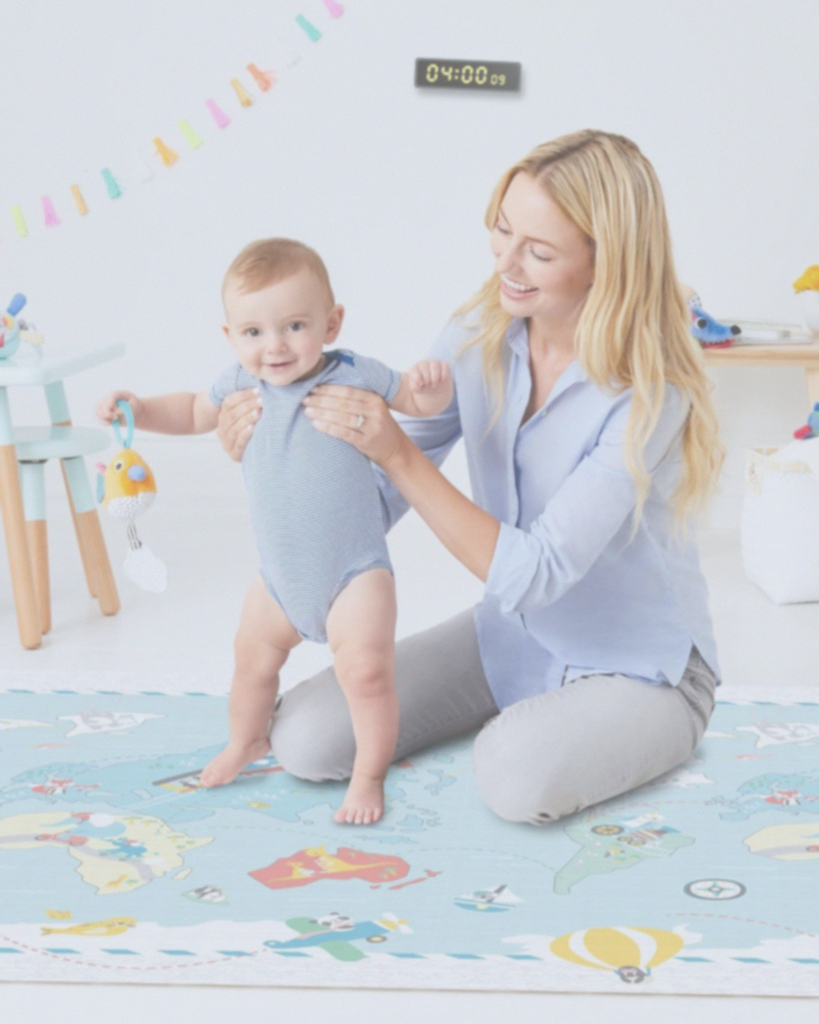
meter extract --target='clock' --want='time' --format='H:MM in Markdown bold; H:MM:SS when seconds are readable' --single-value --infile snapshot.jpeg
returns **4:00**
